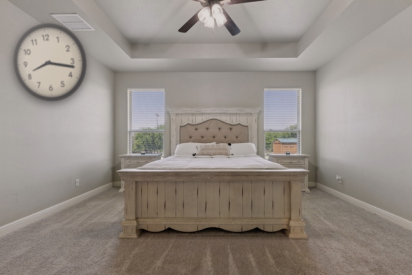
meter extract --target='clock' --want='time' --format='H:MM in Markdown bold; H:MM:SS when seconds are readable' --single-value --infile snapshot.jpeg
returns **8:17**
